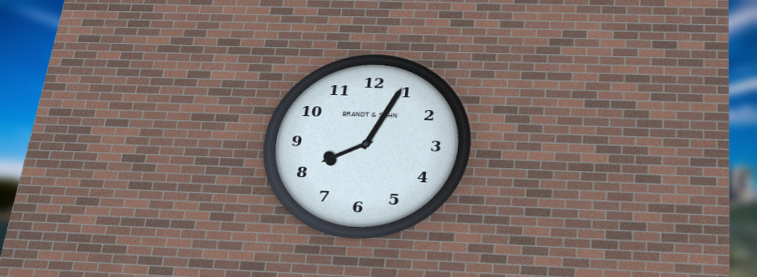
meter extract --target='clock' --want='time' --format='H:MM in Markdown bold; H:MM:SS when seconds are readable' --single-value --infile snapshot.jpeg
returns **8:04**
